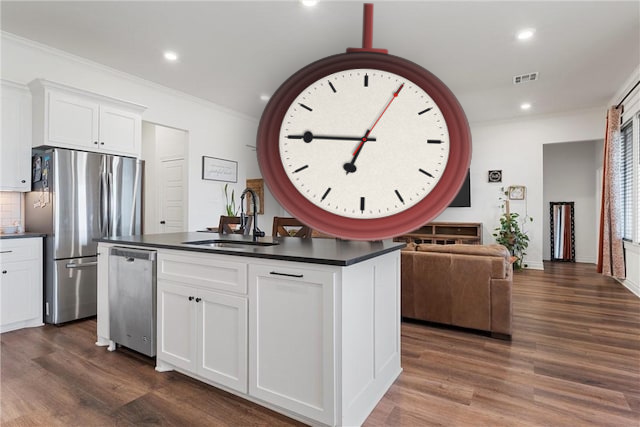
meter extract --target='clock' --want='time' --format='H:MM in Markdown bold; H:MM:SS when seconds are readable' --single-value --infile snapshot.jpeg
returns **6:45:05**
